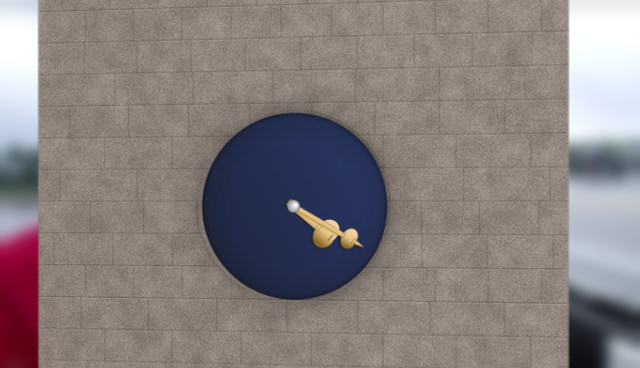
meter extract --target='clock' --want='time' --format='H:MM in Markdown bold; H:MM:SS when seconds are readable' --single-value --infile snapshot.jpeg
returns **4:20**
